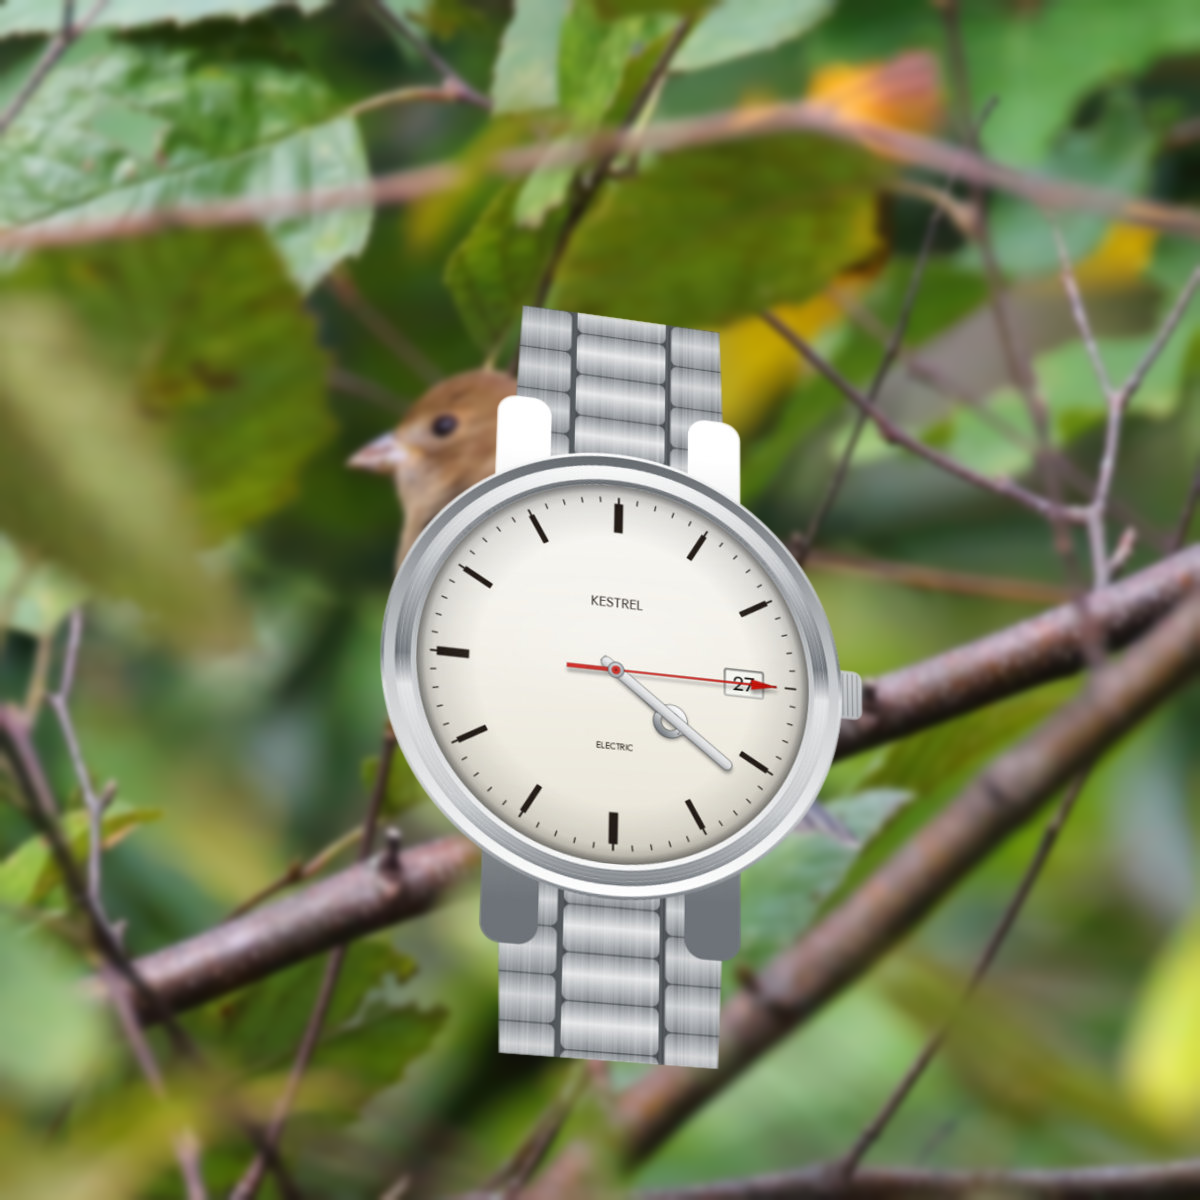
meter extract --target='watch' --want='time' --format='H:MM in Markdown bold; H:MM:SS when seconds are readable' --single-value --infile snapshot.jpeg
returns **4:21:15**
